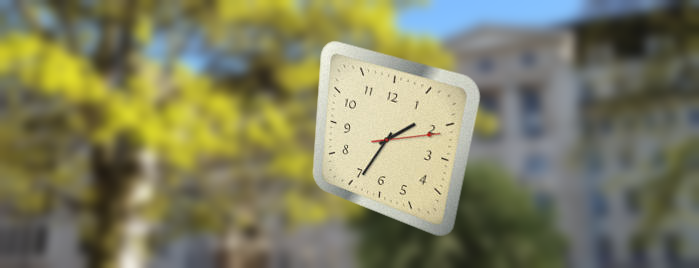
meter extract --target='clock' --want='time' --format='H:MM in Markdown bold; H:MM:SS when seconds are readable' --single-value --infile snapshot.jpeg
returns **1:34:11**
